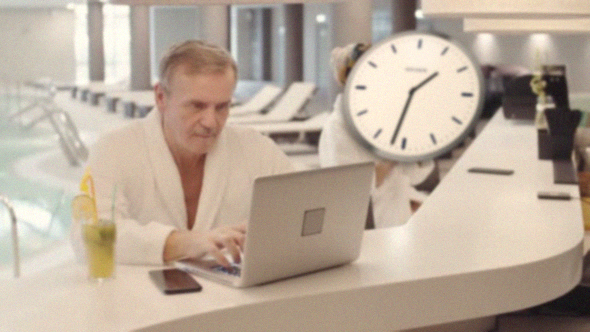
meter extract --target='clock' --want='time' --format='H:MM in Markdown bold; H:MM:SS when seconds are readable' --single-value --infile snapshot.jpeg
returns **1:32**
